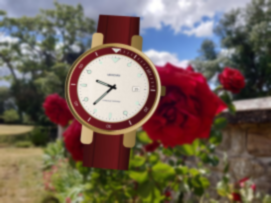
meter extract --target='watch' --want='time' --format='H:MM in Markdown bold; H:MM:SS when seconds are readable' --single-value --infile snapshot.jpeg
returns **9:37**
